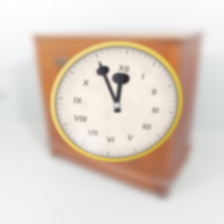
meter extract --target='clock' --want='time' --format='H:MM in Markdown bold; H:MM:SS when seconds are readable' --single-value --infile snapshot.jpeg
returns **11:55**
